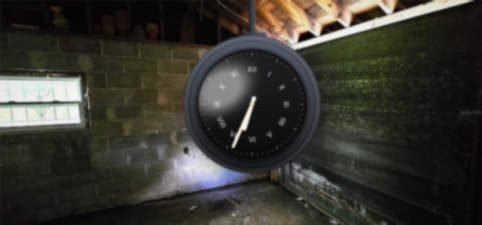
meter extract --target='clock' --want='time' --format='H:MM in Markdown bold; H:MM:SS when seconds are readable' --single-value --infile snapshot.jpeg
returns **6:34**
